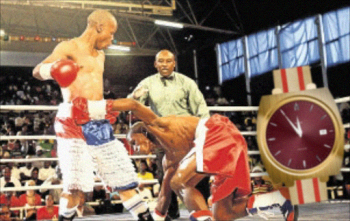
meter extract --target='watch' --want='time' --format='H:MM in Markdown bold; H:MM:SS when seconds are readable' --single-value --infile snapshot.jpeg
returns **11:55**
